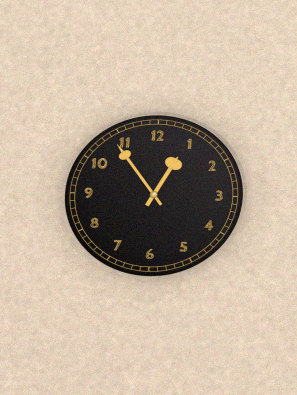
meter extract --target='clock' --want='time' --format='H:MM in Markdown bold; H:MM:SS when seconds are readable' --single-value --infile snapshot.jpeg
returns **12:54**
